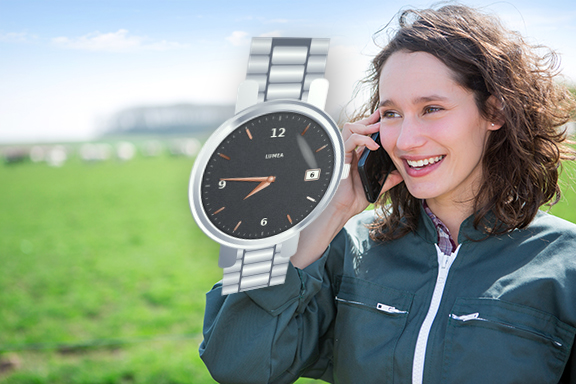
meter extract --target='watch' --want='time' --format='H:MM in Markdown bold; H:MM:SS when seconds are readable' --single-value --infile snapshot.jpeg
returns **7:46**
